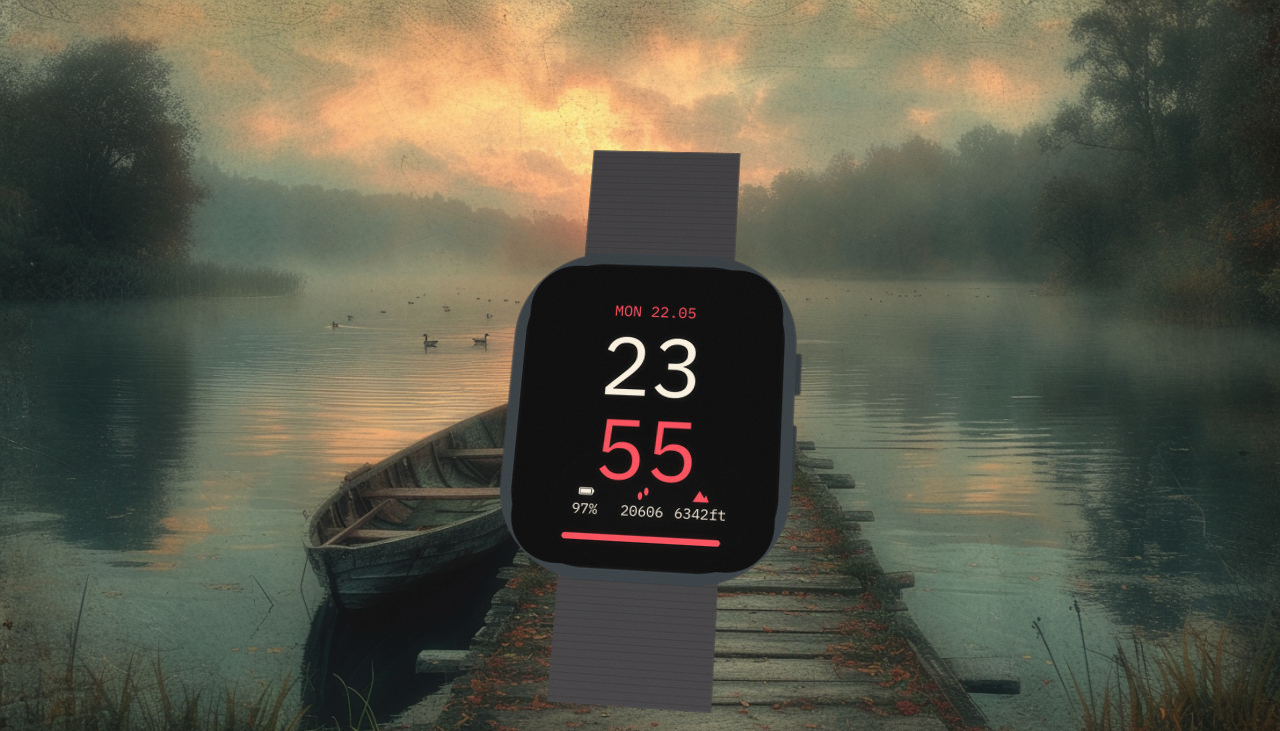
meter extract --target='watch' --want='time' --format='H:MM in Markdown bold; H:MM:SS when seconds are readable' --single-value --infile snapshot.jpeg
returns **23:55**
